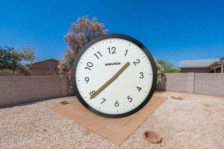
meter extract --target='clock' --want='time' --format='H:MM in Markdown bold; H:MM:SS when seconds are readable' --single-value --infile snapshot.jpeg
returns **1:39**
